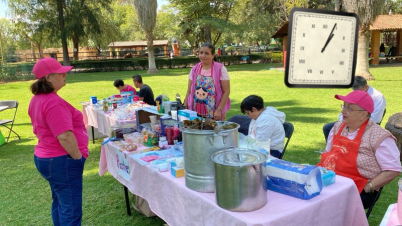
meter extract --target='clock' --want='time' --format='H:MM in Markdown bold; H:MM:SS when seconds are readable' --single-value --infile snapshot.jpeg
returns **1:04**
